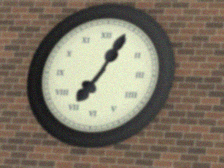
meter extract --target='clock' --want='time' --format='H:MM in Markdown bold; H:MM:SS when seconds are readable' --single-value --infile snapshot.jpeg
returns **7:04**
